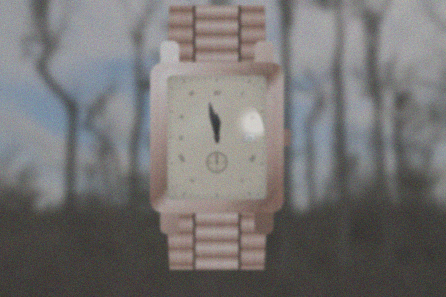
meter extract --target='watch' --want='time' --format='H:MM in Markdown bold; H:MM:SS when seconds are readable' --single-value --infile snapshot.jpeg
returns **11:58**
